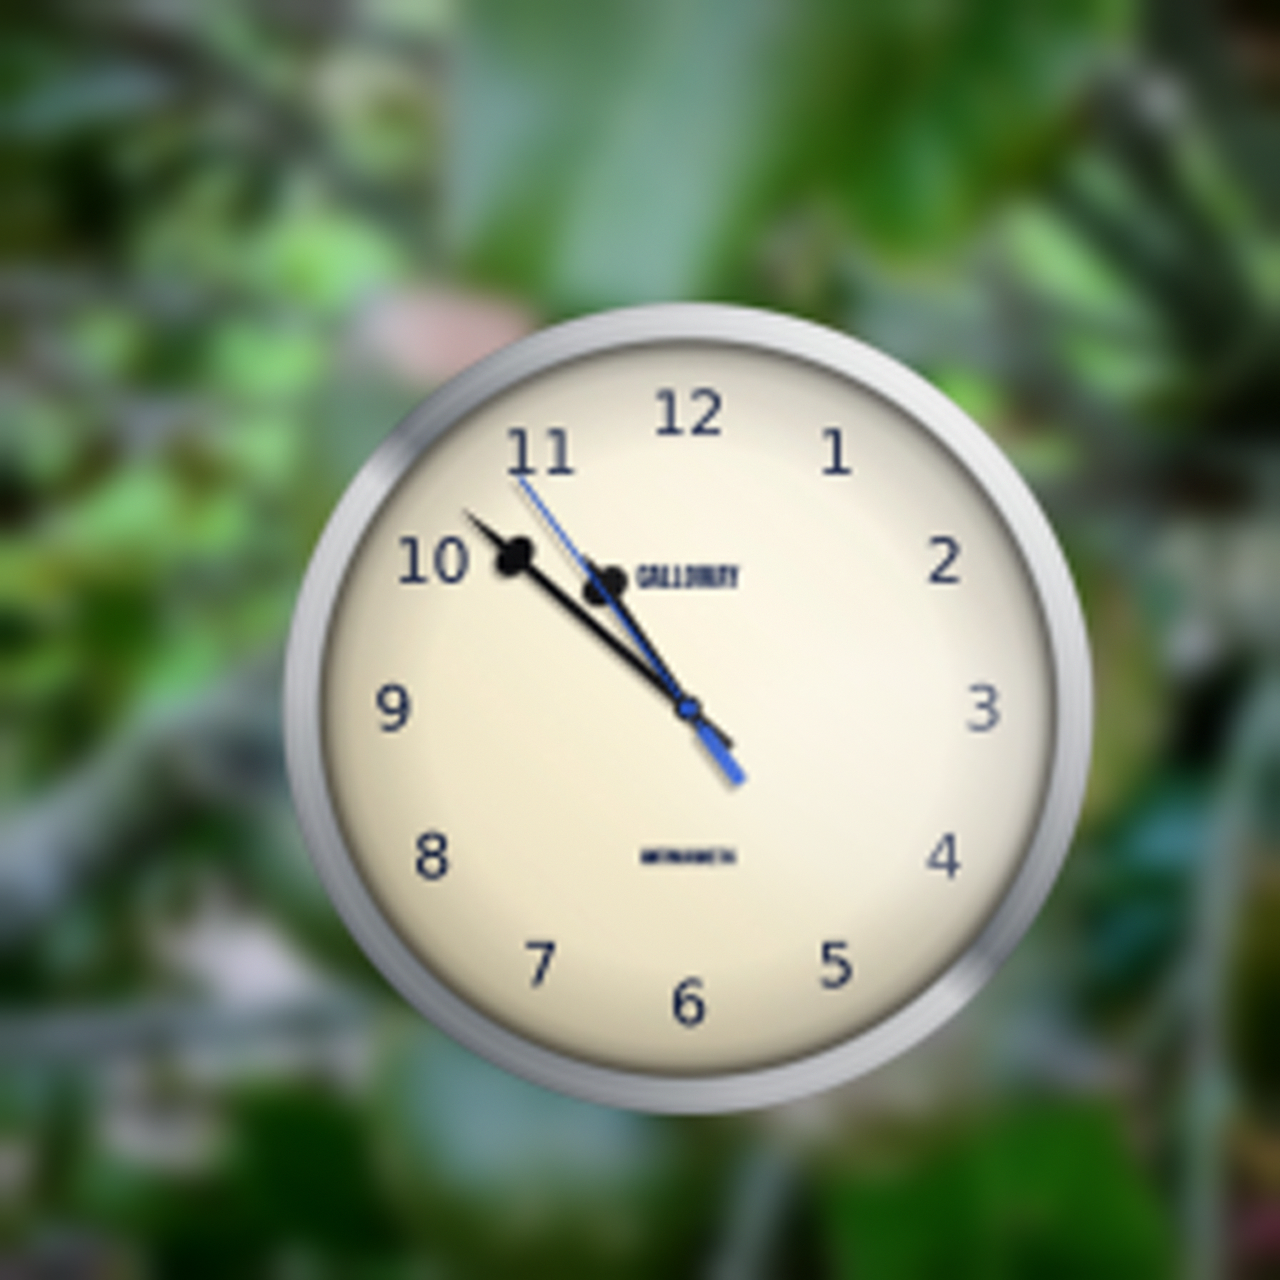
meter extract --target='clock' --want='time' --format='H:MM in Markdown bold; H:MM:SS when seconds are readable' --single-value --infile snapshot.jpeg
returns **10:51:54**
